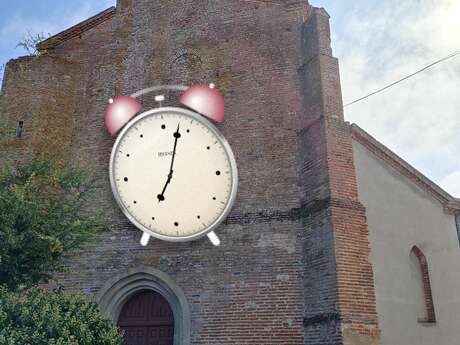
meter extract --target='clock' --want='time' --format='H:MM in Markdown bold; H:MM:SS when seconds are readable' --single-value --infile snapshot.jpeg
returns **7:03**
